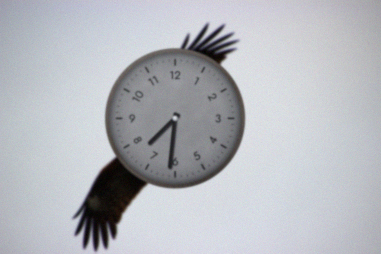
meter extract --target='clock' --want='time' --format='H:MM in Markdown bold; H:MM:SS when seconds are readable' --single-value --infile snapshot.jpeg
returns **7:31**
